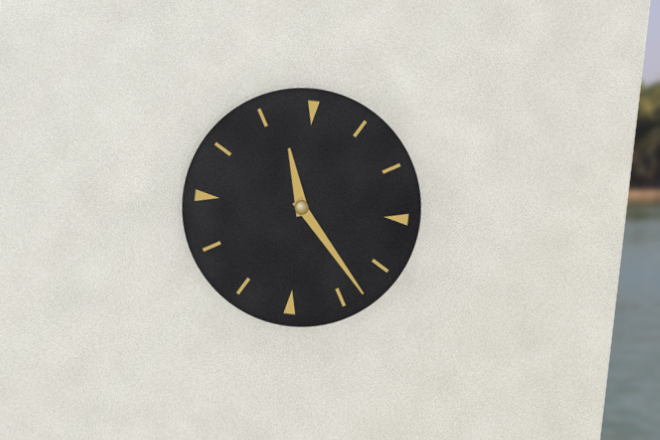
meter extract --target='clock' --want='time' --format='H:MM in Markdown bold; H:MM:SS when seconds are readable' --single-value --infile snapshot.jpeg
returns **11:23**
